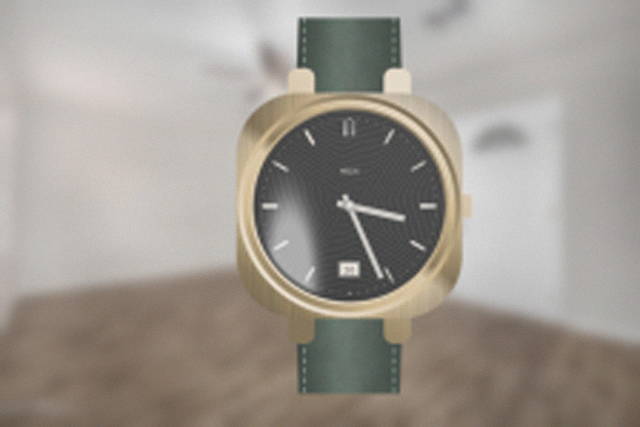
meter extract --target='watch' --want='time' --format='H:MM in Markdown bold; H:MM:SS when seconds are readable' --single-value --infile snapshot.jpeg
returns **3:26**
